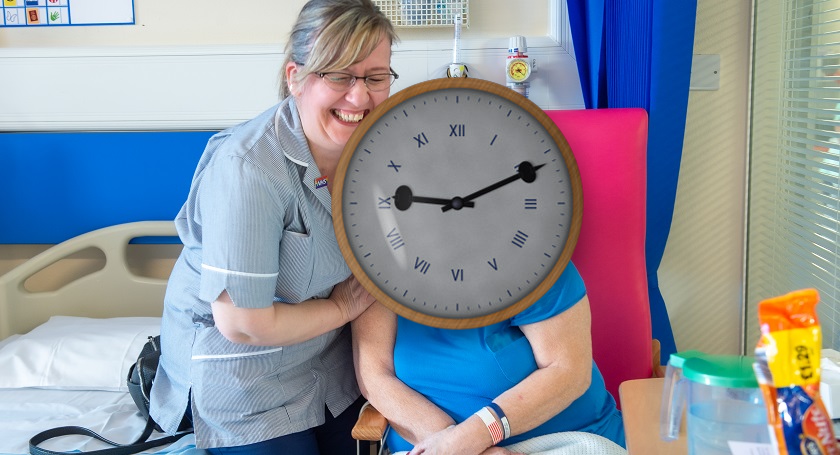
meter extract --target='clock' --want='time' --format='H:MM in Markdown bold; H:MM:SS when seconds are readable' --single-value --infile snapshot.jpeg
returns **9:11**
